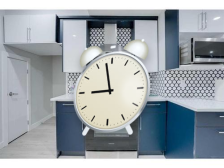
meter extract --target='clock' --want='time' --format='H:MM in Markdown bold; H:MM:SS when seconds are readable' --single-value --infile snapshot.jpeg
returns **8:58**
